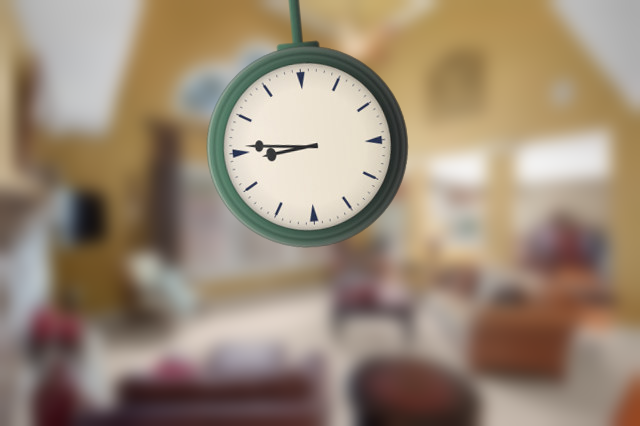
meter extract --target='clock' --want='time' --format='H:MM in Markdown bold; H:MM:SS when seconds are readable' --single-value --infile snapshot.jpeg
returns **8:46**
